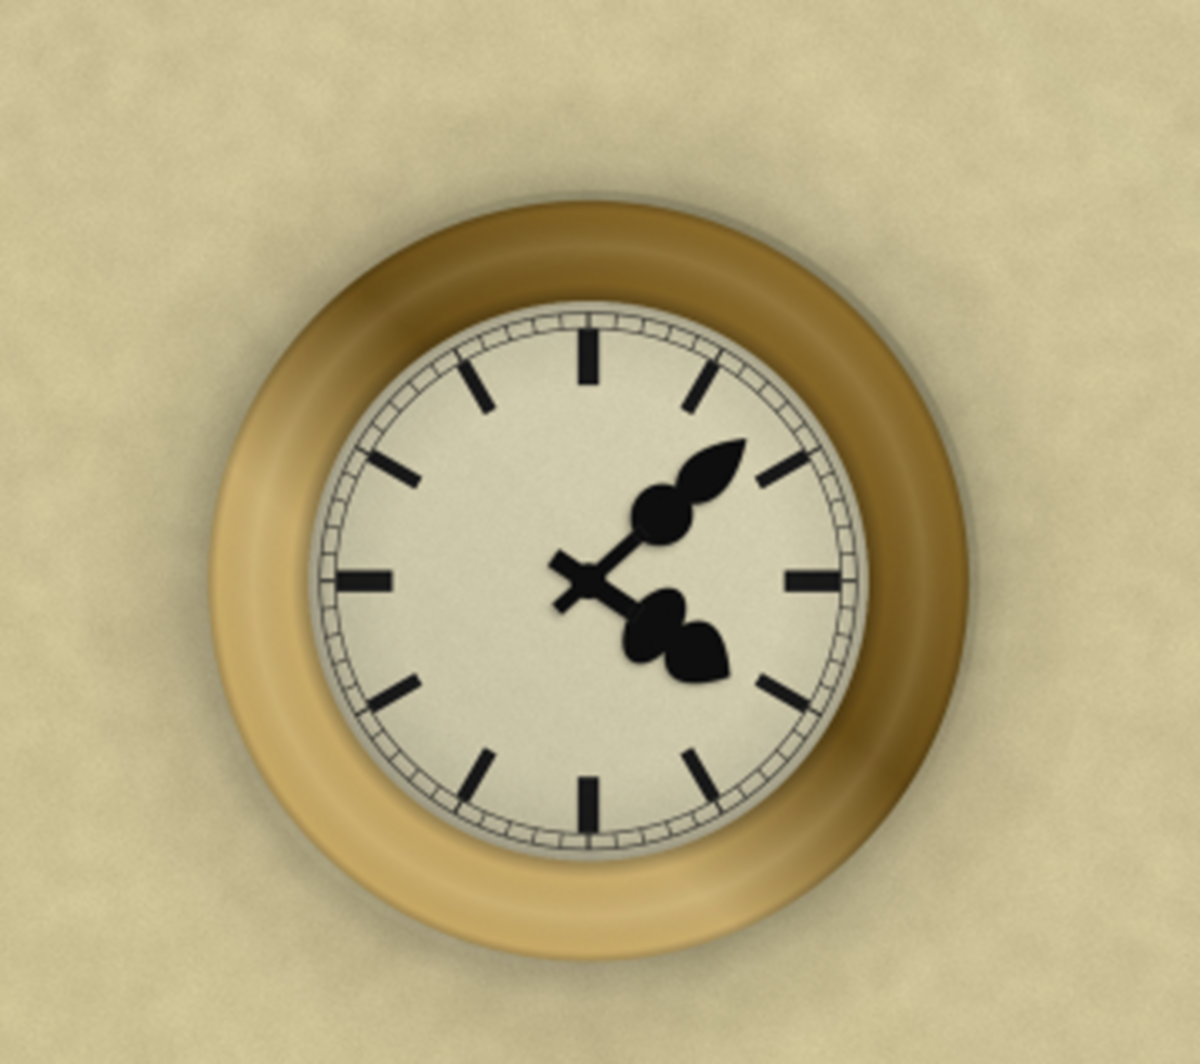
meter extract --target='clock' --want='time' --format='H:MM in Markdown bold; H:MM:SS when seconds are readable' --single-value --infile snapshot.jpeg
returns **4:08**
